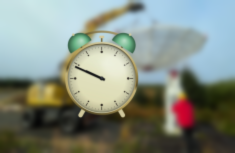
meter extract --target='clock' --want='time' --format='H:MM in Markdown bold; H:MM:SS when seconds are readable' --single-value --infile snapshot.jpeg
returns **9:49**
